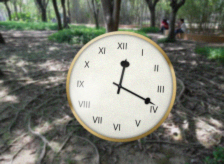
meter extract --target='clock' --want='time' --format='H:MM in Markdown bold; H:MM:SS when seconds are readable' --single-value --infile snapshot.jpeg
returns **12:19**
